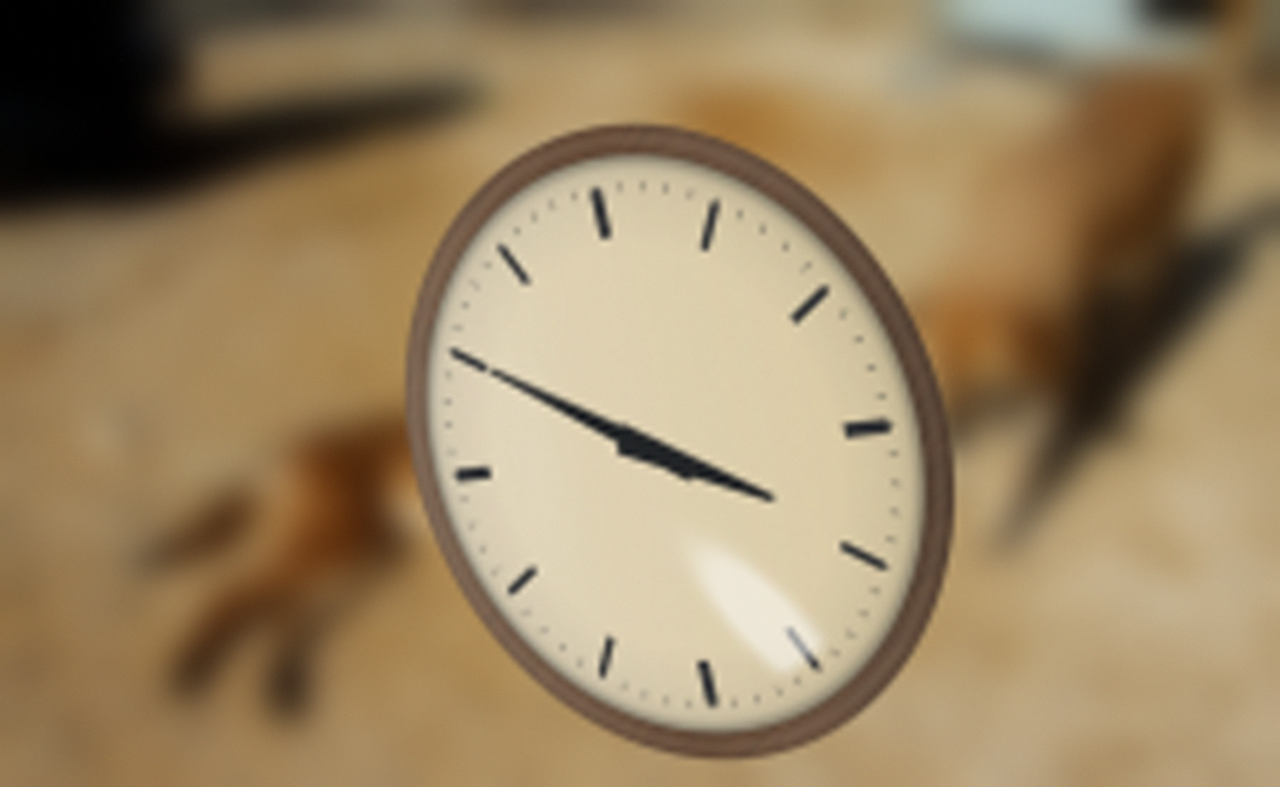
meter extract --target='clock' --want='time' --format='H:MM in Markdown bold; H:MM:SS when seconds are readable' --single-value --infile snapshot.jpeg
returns **3:50**
